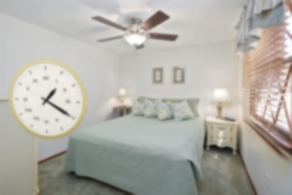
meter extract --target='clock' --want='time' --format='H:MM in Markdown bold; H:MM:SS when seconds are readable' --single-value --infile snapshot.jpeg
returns **1:20**
